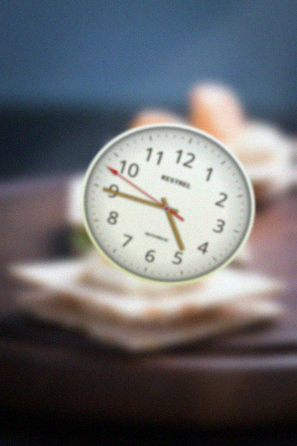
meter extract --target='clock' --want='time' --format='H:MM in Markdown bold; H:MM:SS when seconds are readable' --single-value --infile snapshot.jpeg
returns **4:44:48**
